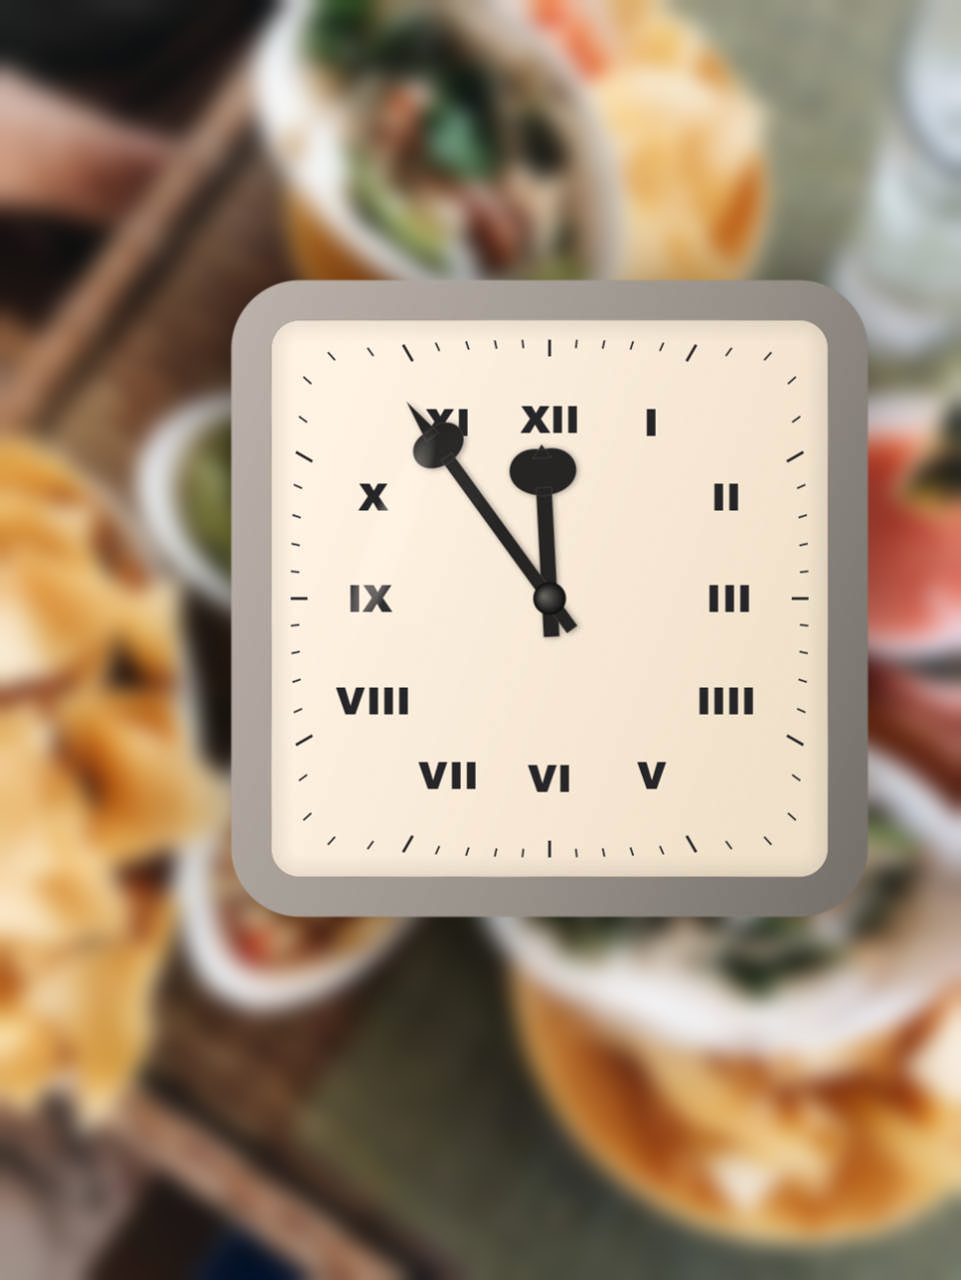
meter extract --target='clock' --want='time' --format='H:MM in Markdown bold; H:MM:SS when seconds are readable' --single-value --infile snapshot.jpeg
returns **11:54**
